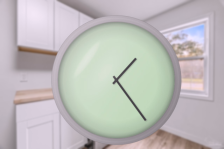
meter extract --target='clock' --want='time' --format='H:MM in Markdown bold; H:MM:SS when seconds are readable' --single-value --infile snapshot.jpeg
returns **1:24**
